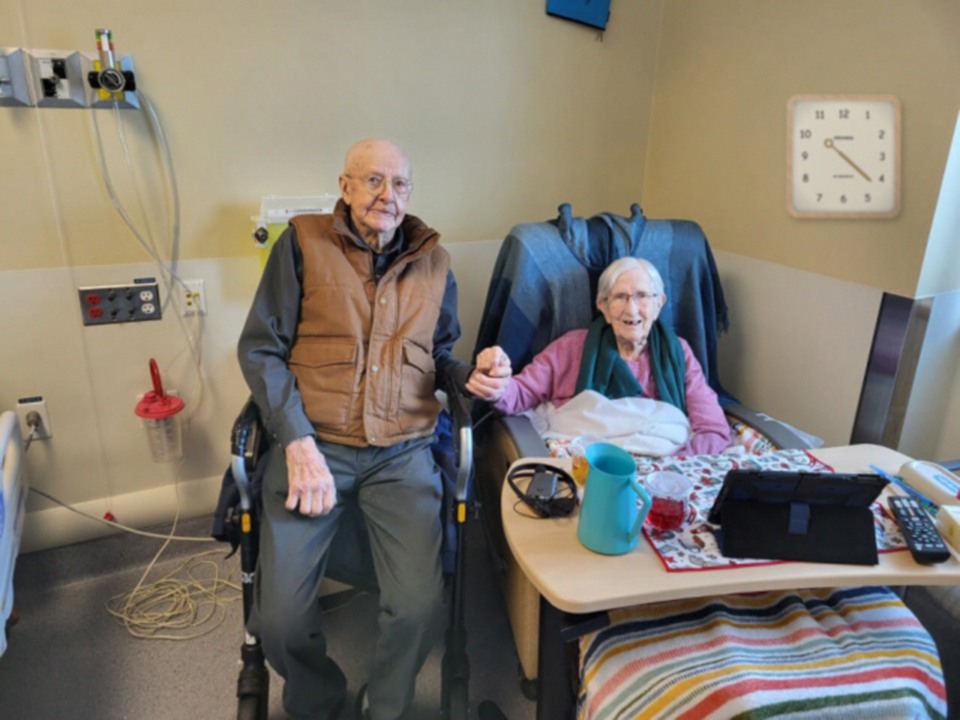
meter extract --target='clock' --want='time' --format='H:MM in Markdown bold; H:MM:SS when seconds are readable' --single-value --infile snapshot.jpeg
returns **10:22**
